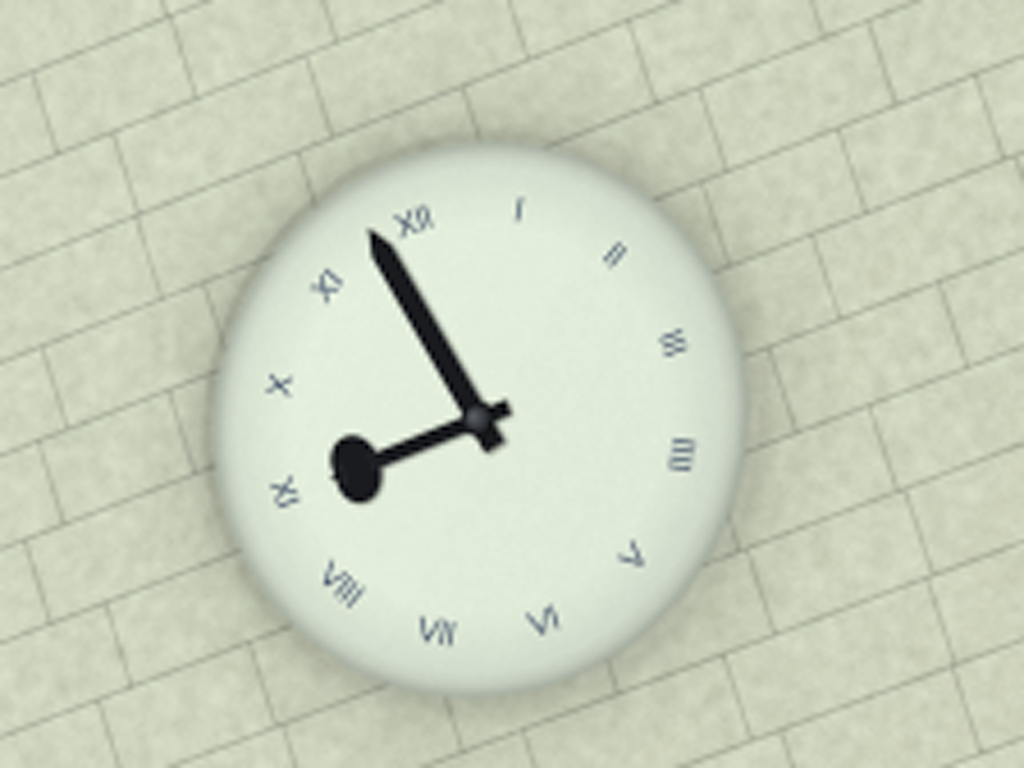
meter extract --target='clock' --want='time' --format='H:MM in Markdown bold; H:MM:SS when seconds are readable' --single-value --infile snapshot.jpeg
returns **8:58**
